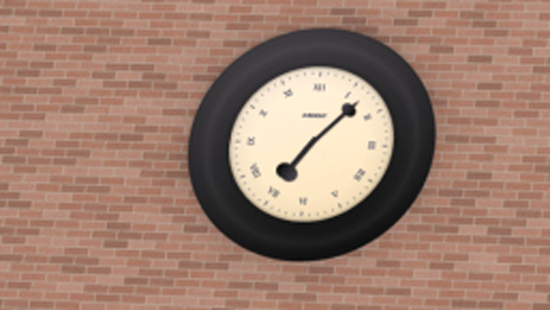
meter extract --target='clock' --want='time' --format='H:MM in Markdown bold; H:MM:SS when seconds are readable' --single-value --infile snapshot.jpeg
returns **7:07**
